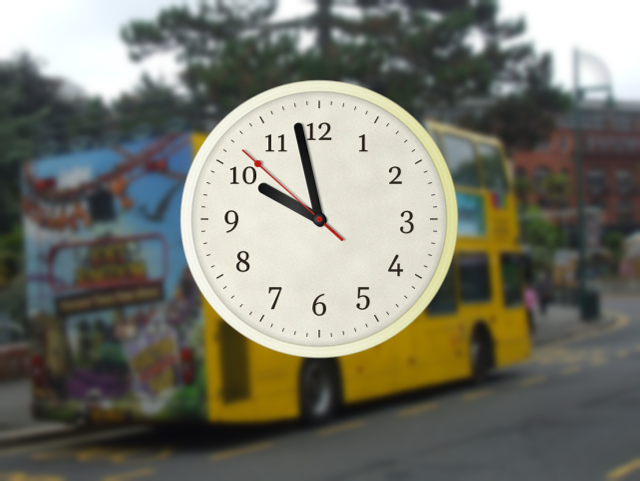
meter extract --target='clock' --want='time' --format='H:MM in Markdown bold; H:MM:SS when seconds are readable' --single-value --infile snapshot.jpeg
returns **9:57:52**
